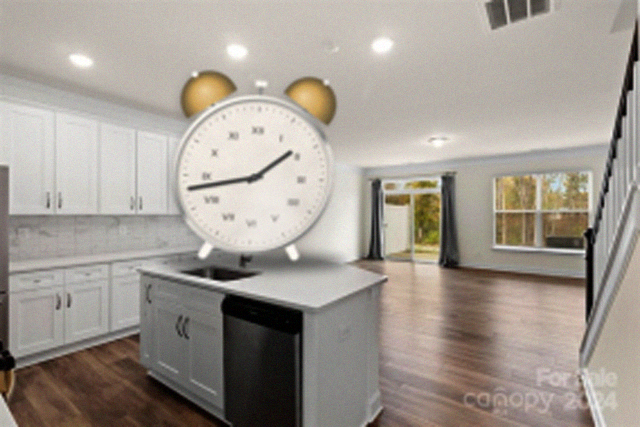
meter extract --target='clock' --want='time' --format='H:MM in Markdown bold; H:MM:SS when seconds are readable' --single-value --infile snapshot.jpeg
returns **1:43**
